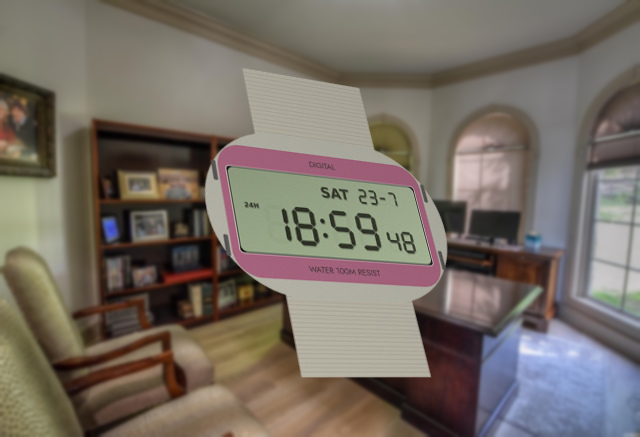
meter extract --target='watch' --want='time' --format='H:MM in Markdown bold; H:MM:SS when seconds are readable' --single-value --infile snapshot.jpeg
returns **18:59:48**
